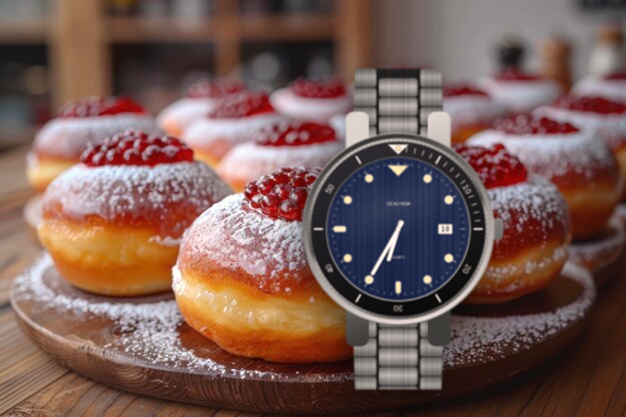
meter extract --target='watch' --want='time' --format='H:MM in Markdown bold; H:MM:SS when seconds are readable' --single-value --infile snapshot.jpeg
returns **6:35**
